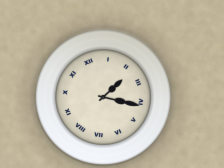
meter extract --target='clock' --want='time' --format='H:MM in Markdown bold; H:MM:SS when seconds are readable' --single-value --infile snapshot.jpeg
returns **2:21**
